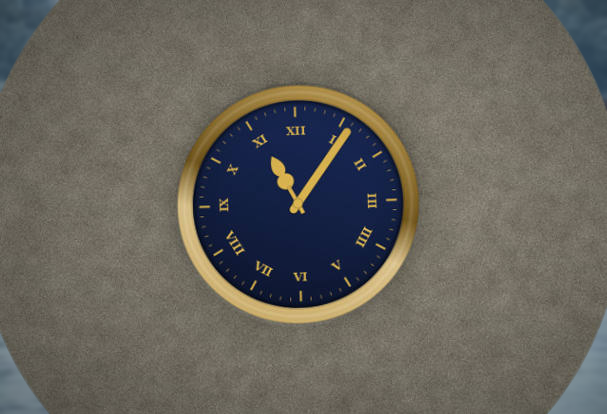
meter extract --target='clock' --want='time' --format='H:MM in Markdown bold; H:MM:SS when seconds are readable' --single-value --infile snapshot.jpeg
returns **11:06**
